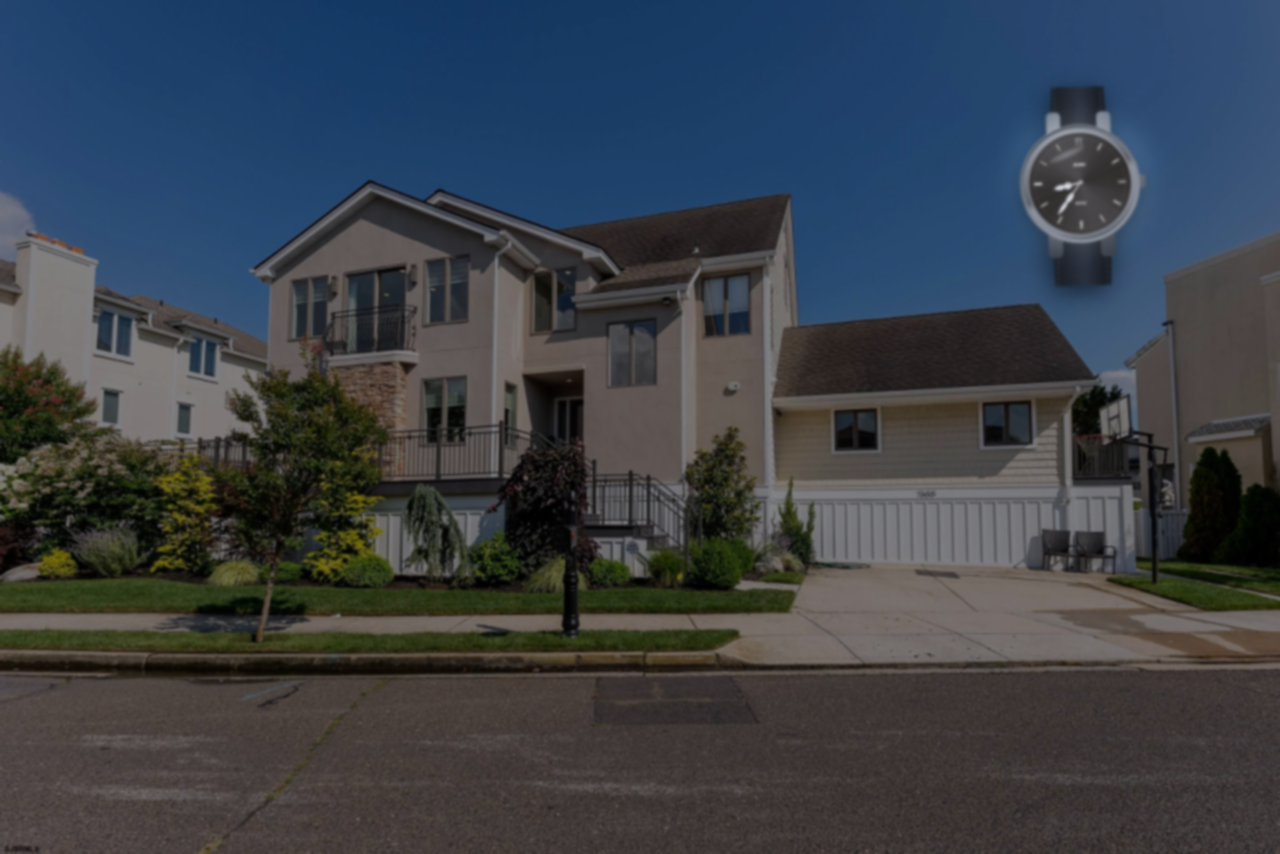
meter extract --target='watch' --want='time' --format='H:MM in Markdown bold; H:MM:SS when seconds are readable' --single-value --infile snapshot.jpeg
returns **8:36**
